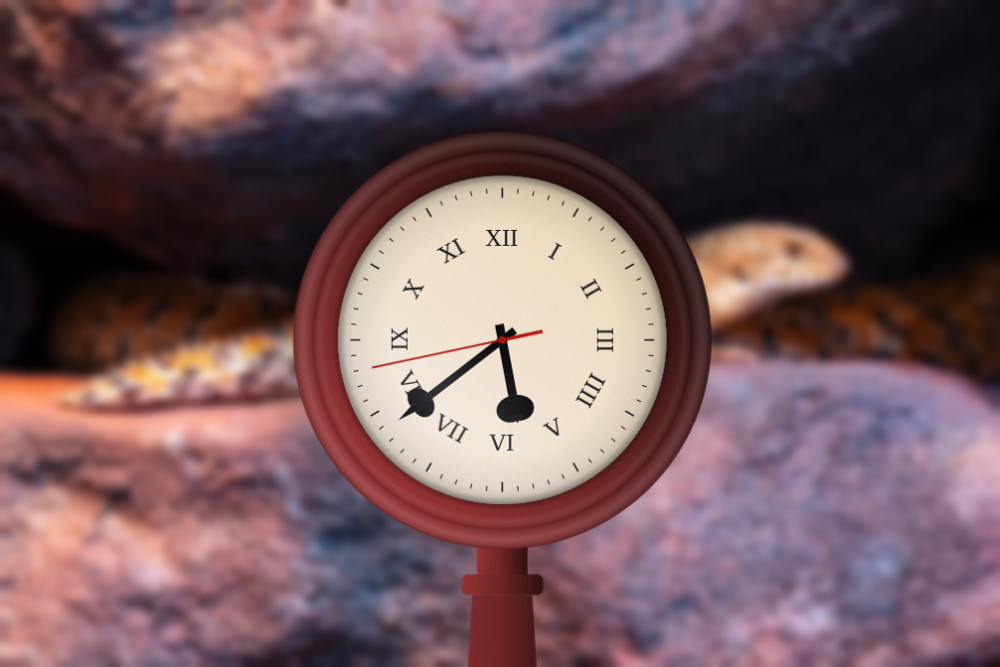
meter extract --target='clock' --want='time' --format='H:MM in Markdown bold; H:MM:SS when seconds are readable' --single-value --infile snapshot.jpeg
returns **5:38:43**
